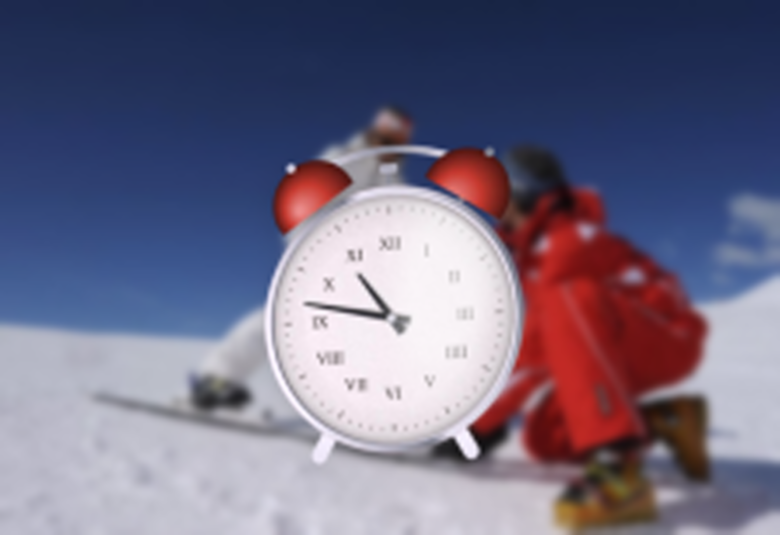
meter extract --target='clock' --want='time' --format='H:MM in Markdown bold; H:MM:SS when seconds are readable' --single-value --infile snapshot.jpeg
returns **10:47**
